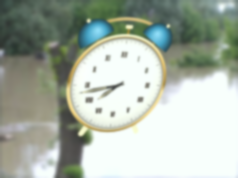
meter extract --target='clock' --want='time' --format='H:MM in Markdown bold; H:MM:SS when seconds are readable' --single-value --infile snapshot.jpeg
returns **7:43**
